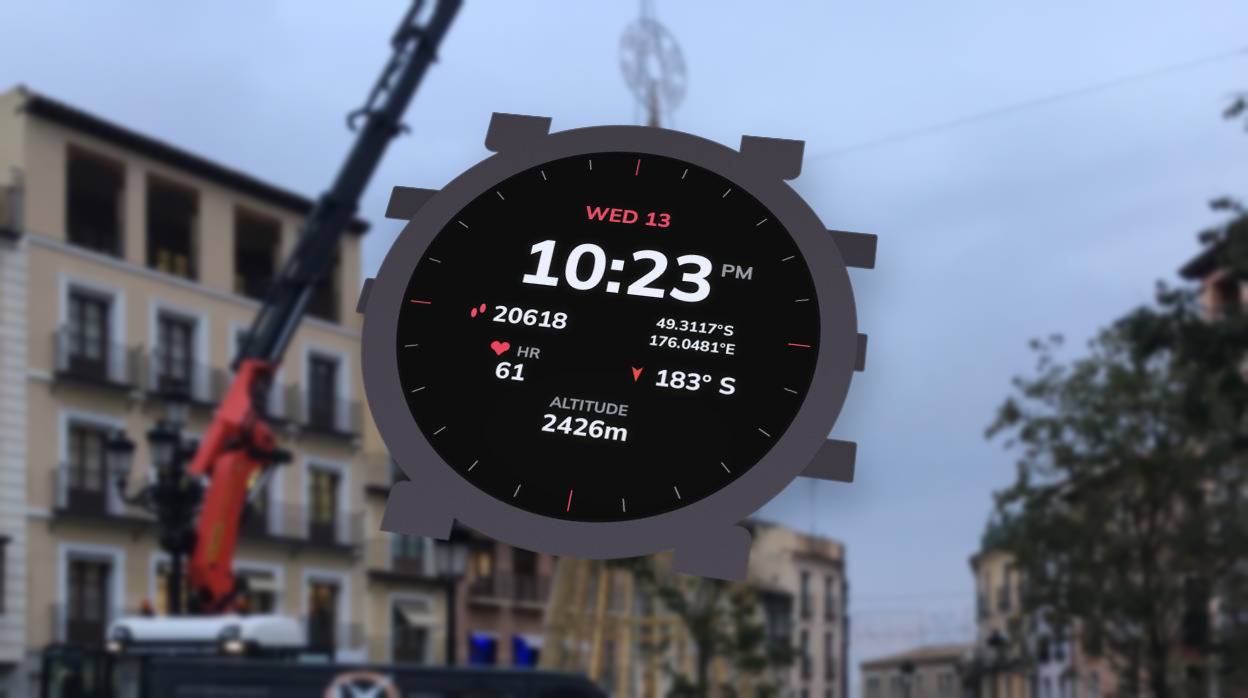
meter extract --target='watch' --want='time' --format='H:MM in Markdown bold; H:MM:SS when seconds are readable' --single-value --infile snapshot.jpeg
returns **10:23**
